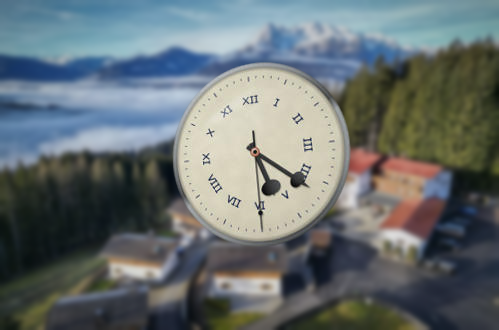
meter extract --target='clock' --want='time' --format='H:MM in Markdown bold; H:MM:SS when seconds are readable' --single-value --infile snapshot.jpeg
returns **5:21:30**
